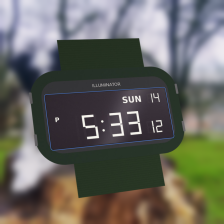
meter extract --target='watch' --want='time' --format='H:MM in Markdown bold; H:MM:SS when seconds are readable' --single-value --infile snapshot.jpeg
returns **5:33:12**
